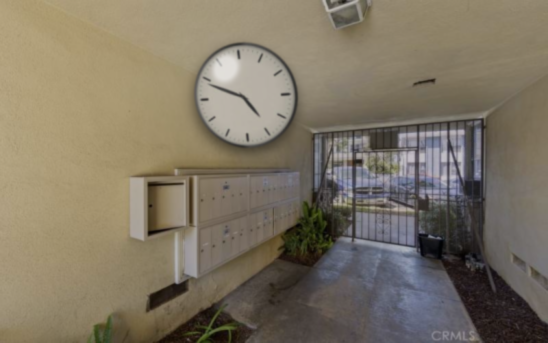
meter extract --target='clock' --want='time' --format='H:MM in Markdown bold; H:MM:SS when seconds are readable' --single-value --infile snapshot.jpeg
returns **4:49**
